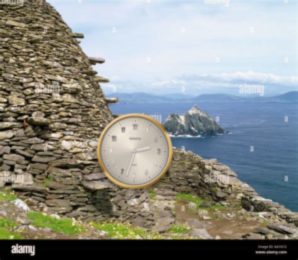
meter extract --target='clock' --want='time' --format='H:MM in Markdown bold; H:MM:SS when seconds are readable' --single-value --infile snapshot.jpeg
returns **2:33**
